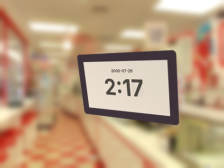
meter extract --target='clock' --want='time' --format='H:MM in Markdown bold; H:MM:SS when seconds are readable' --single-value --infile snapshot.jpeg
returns **2:17**
